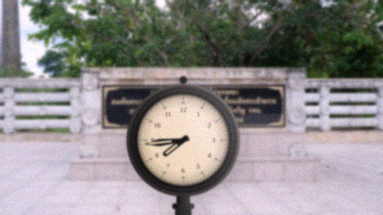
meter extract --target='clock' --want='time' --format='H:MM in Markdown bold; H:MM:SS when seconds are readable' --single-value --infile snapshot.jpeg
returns **7:44**
